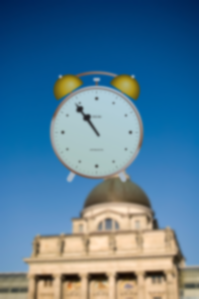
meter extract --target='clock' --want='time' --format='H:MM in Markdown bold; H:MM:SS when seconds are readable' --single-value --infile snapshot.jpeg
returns **10:54**
